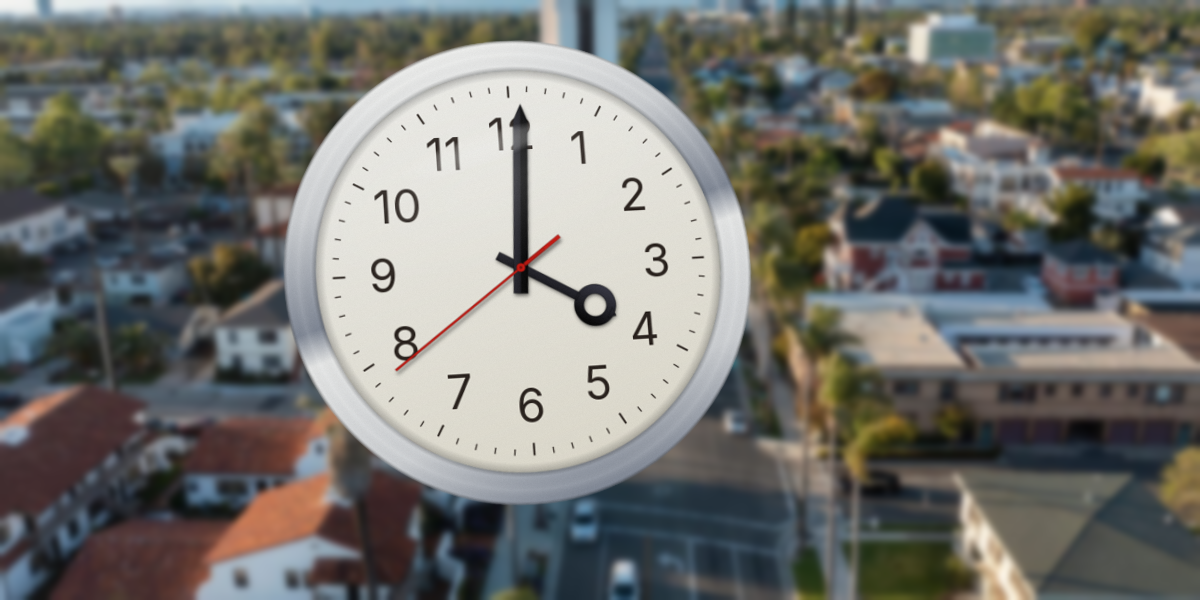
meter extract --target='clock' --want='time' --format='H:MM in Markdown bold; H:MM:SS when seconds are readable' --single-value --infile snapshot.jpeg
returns **4:00:39**
